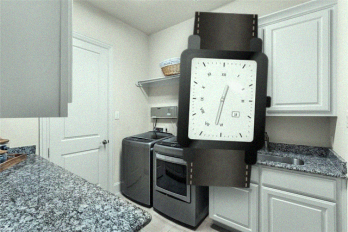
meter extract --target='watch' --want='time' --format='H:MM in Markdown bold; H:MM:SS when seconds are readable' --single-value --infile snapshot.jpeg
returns **12:32**
